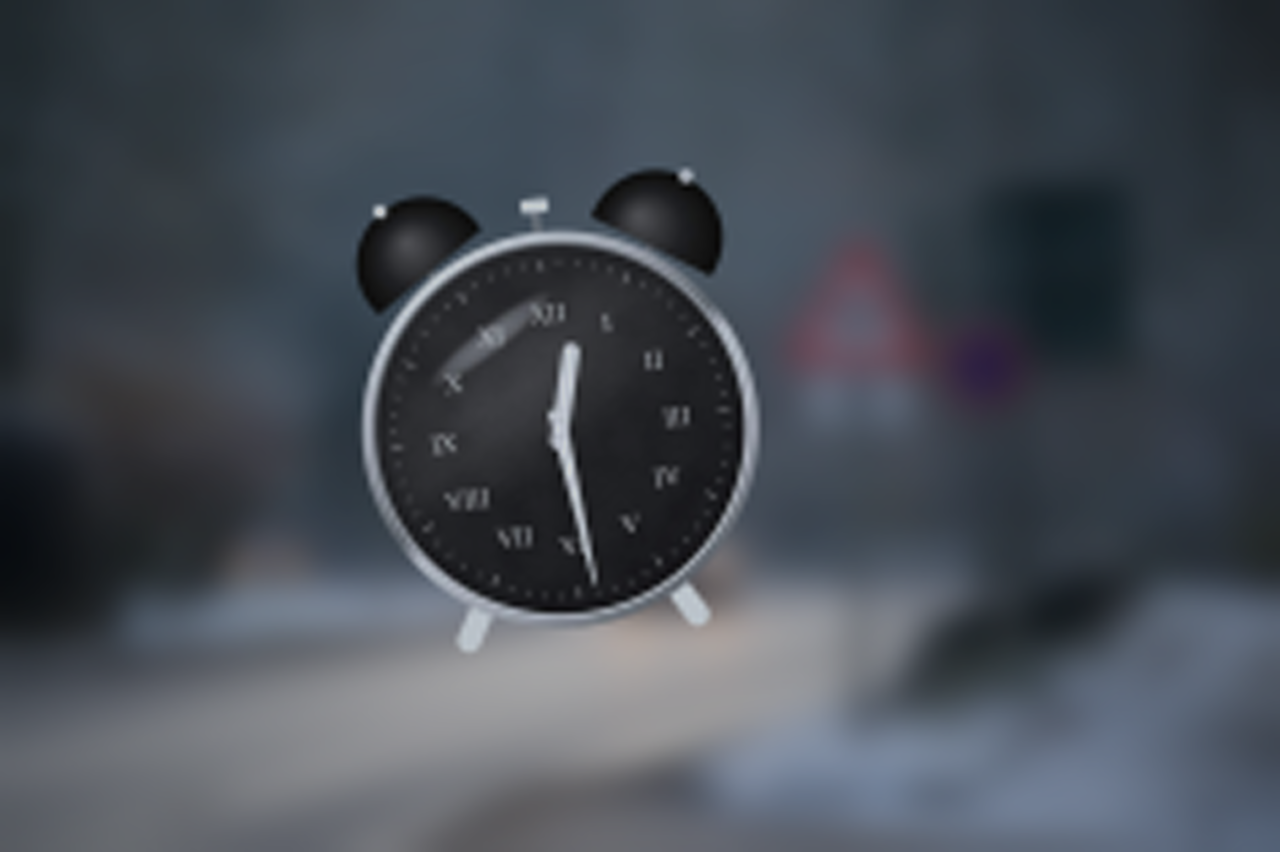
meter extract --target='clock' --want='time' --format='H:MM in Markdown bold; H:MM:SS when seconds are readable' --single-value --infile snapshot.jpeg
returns **12:29**
